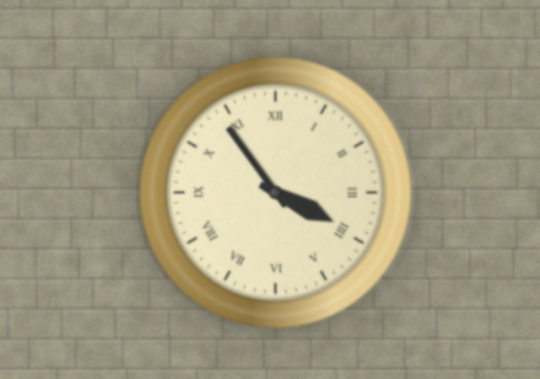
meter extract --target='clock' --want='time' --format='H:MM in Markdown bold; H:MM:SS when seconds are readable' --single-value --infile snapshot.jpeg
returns **3:54**
